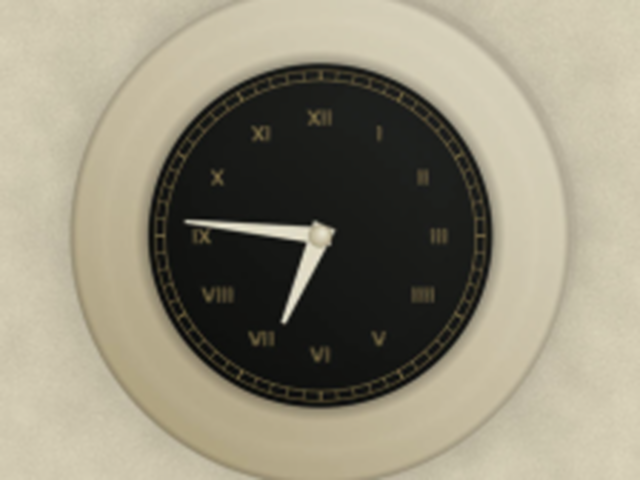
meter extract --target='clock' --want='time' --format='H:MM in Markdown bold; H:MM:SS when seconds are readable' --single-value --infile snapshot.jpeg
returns **6:46**
